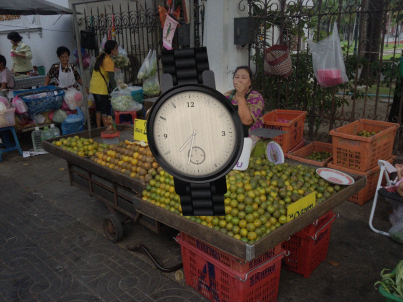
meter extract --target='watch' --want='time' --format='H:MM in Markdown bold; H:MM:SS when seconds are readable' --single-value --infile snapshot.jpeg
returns **7:33**
